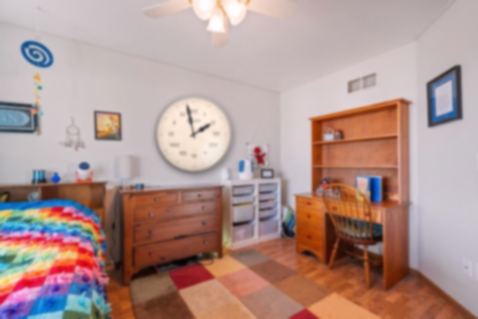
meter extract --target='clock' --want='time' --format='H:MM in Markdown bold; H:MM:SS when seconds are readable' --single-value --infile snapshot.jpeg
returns **1:58**
